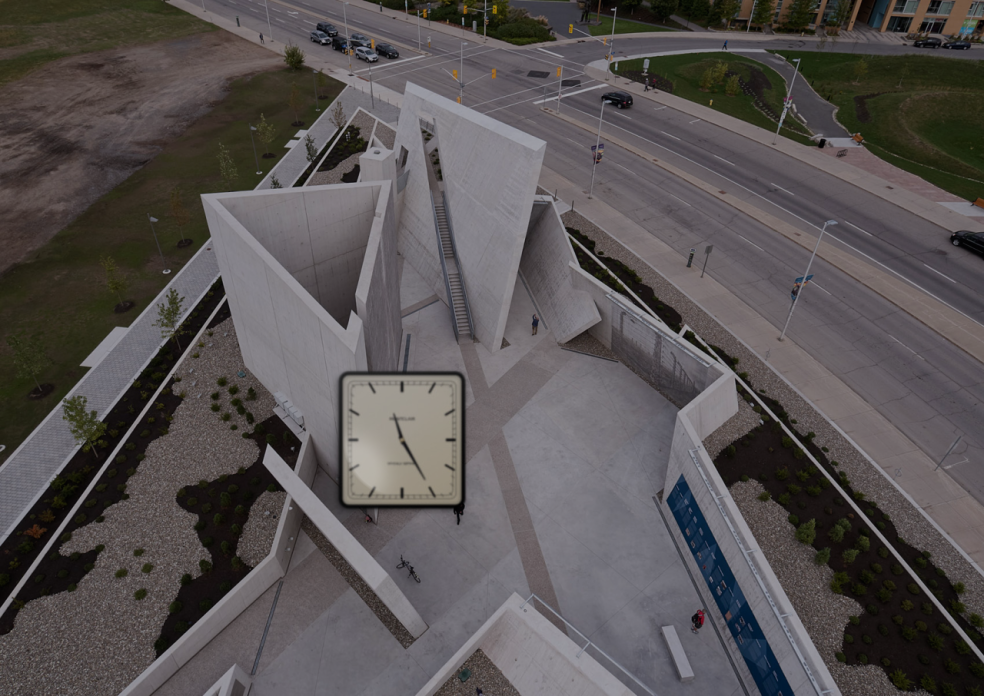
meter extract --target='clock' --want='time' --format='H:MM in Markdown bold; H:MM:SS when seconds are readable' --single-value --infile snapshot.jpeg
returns **11:25**
